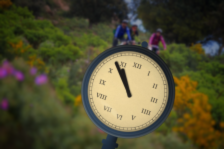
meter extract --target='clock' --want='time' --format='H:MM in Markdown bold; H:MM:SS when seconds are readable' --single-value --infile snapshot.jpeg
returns **10:53**
